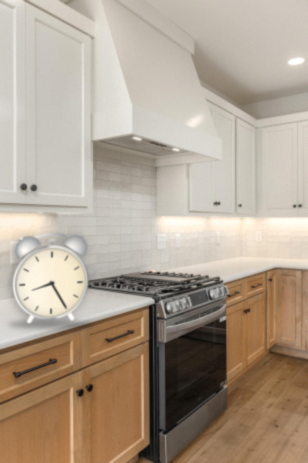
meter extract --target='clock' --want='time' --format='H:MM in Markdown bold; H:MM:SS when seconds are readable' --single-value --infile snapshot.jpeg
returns **8:25**
